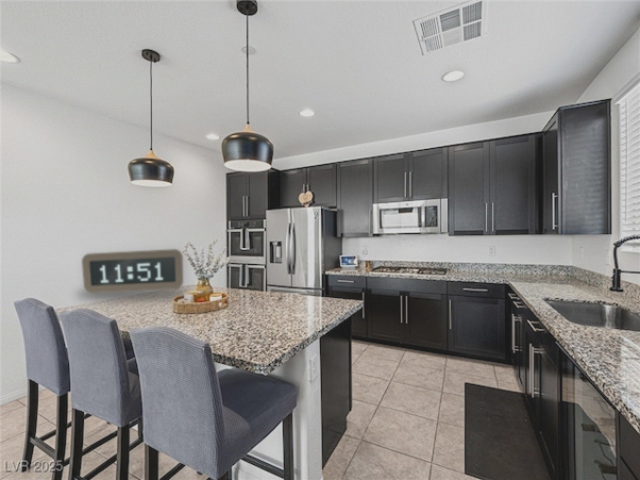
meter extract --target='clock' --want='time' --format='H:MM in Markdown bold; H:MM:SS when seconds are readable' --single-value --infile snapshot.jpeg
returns **11:51**
